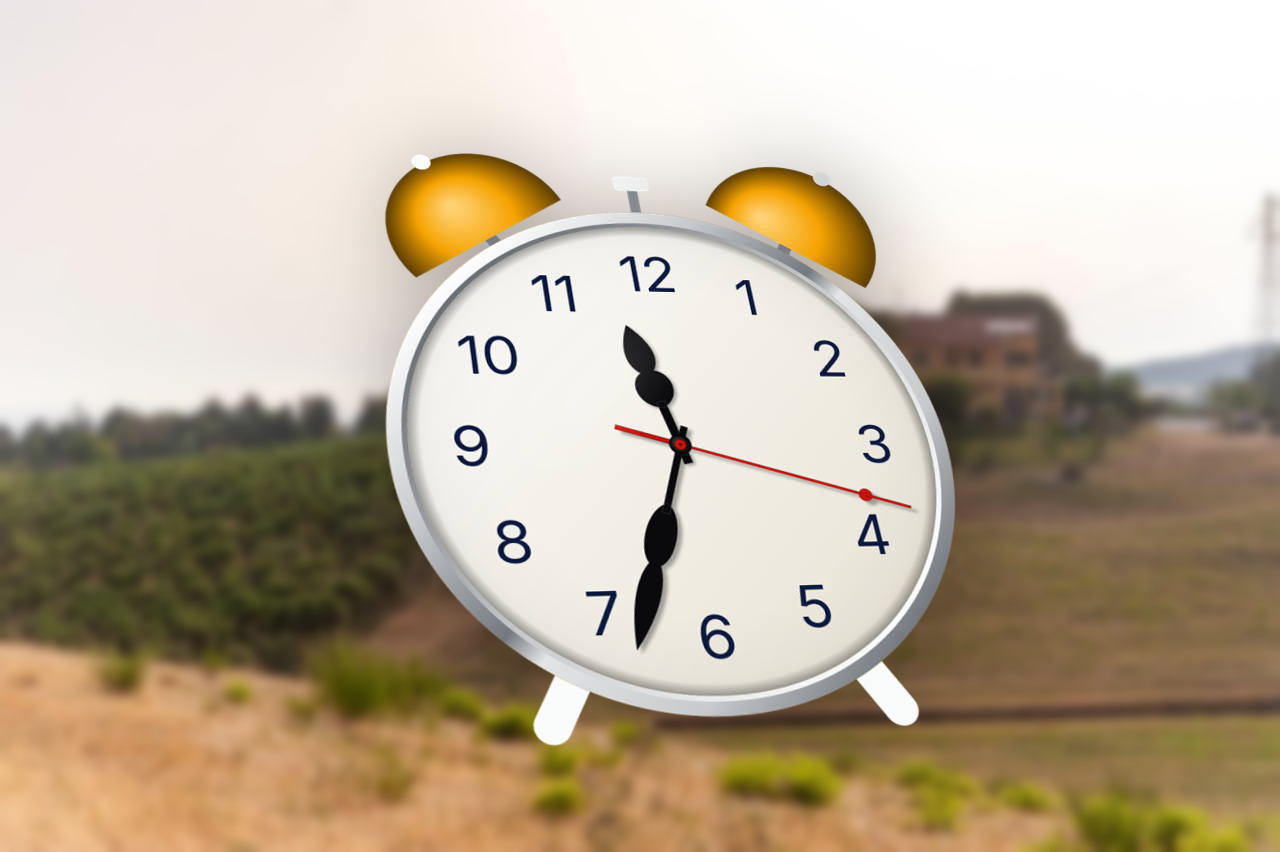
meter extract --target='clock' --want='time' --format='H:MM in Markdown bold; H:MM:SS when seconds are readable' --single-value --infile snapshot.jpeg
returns **11:33:18**
